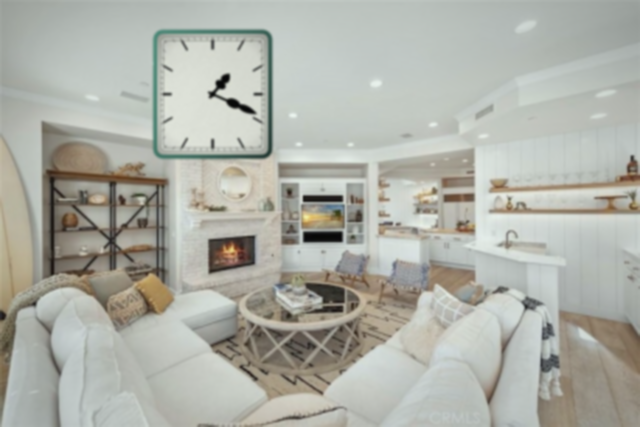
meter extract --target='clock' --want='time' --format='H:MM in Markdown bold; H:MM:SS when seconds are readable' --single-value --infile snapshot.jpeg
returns **1:19**
